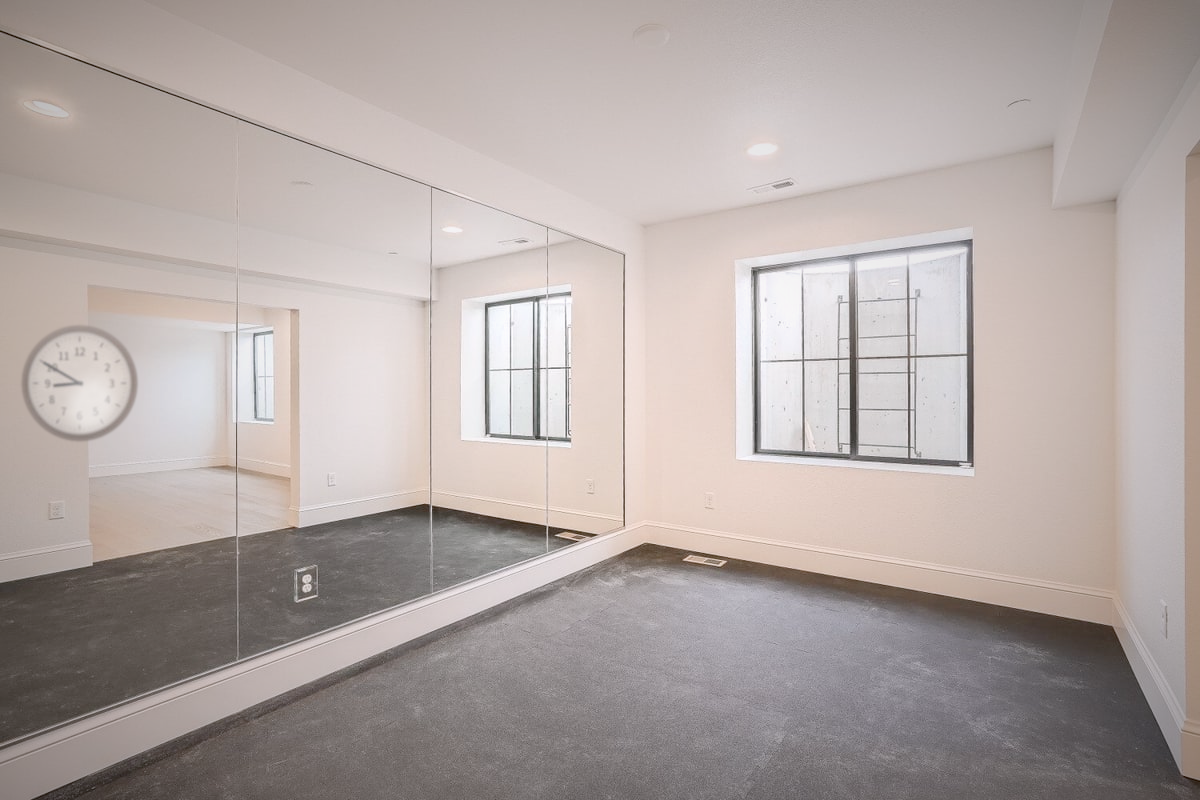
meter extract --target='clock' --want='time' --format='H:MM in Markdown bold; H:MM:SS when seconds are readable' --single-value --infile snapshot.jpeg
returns **8:50**
